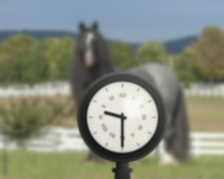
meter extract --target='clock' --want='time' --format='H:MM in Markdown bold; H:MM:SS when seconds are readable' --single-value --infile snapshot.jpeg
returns **9:30**
